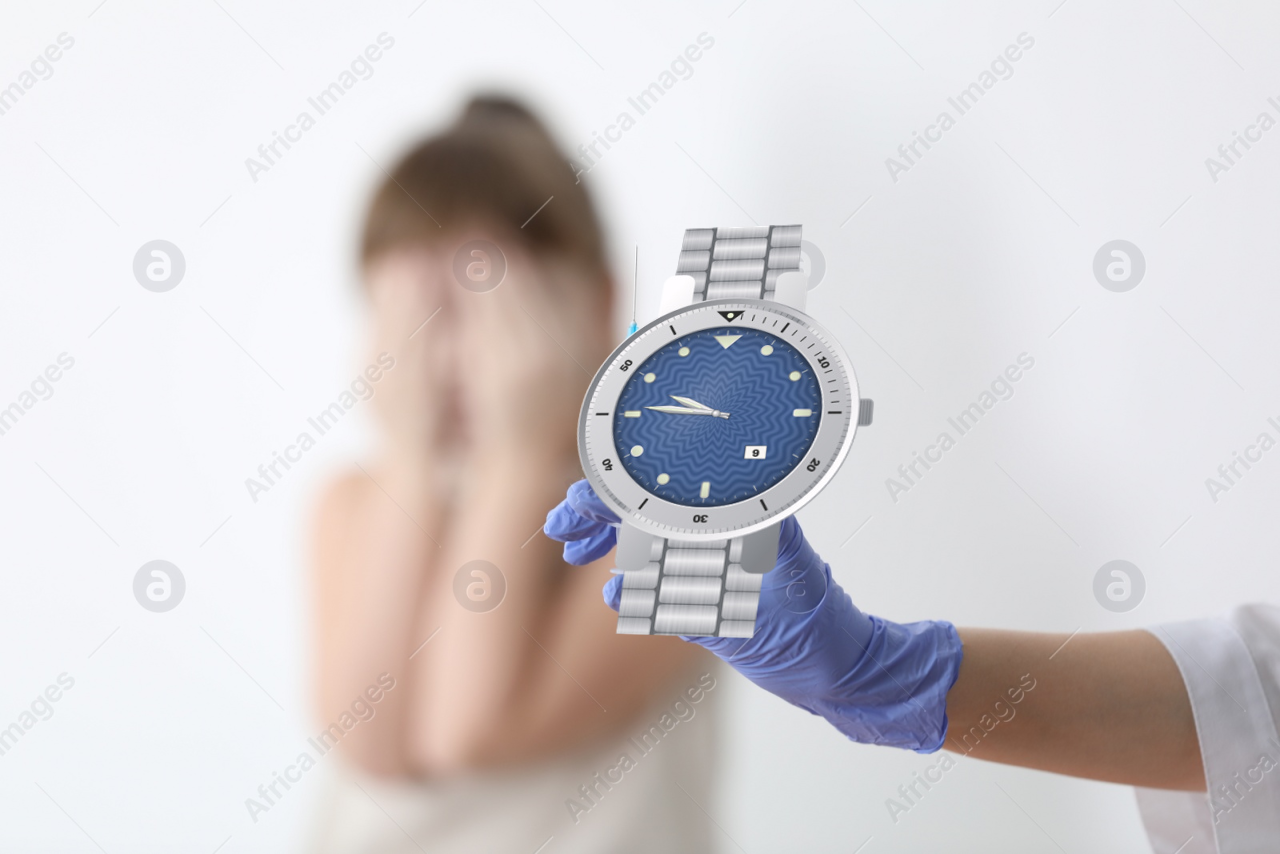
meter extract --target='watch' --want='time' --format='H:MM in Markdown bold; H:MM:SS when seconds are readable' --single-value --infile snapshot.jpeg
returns **9:46**
